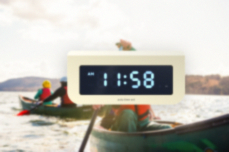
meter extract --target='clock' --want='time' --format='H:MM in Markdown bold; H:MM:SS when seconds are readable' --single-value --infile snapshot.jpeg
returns **11:58**
